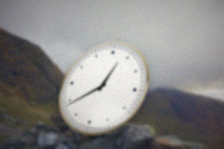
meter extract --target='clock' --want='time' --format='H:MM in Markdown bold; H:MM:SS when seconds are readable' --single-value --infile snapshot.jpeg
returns **12:39**
